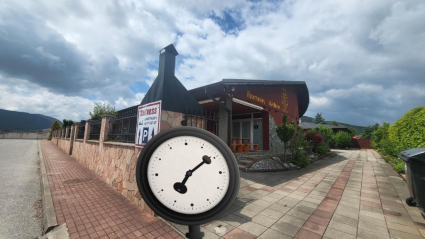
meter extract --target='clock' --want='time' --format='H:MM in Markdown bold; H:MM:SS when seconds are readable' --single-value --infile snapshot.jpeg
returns **7:09**
